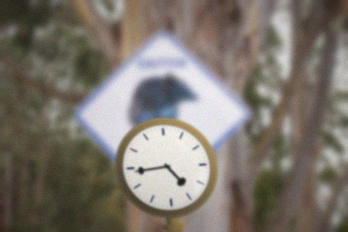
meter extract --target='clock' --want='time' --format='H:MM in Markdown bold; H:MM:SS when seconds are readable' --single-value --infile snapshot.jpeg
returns **4:44**
